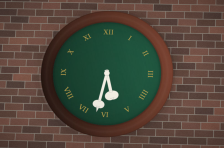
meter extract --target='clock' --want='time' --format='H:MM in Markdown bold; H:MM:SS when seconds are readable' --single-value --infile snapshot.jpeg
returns **5:32**
